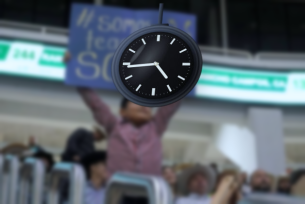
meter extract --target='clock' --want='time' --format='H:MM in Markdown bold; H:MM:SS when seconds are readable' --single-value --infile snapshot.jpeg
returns **4:44**
